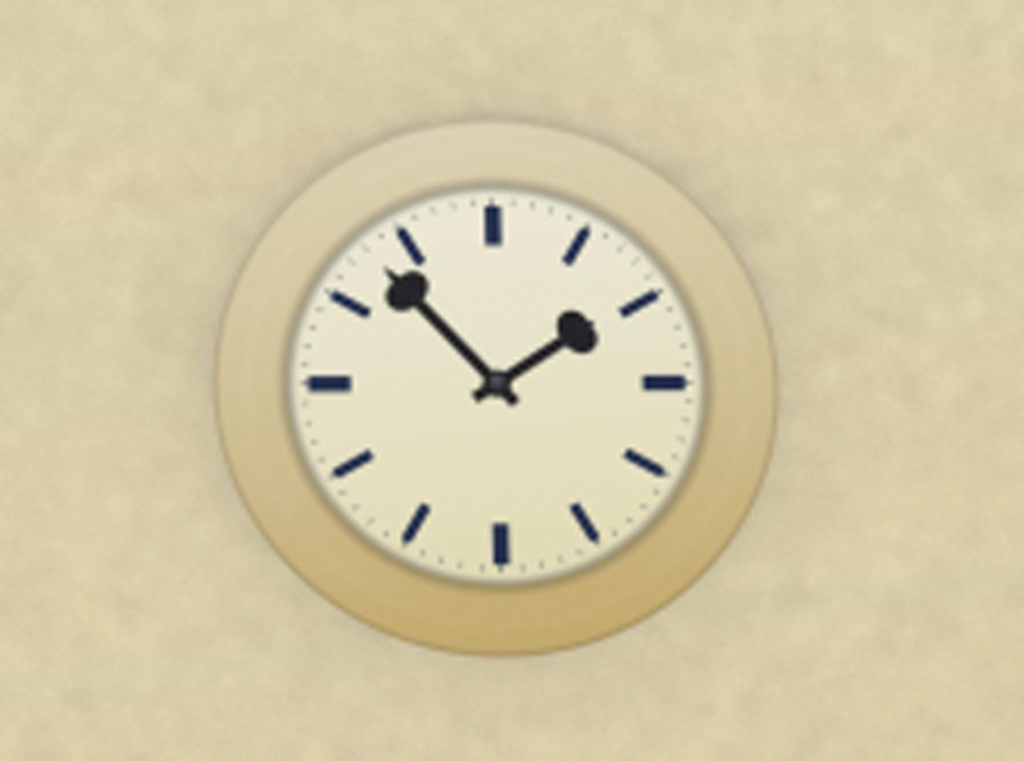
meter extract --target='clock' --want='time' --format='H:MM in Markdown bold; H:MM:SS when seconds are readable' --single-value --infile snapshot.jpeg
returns **1:53**
